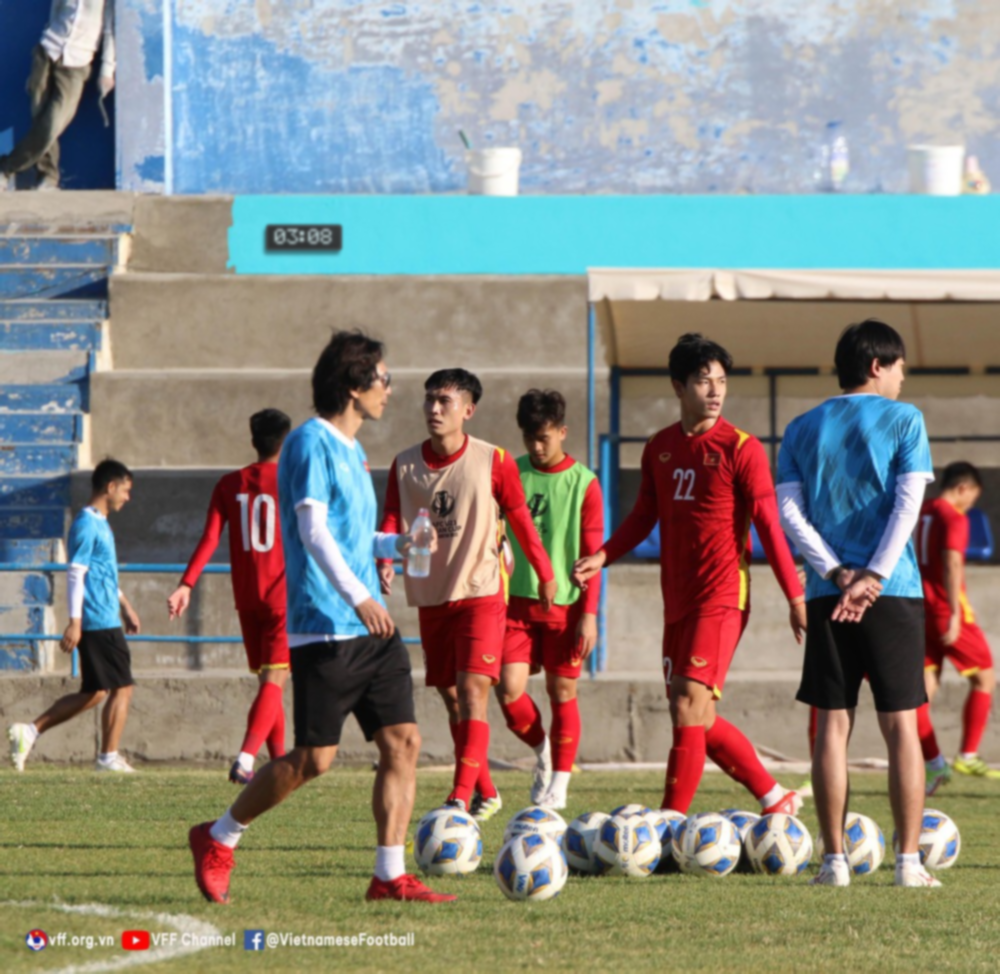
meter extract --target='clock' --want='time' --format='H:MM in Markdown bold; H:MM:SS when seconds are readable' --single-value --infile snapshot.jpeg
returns **3:08**
